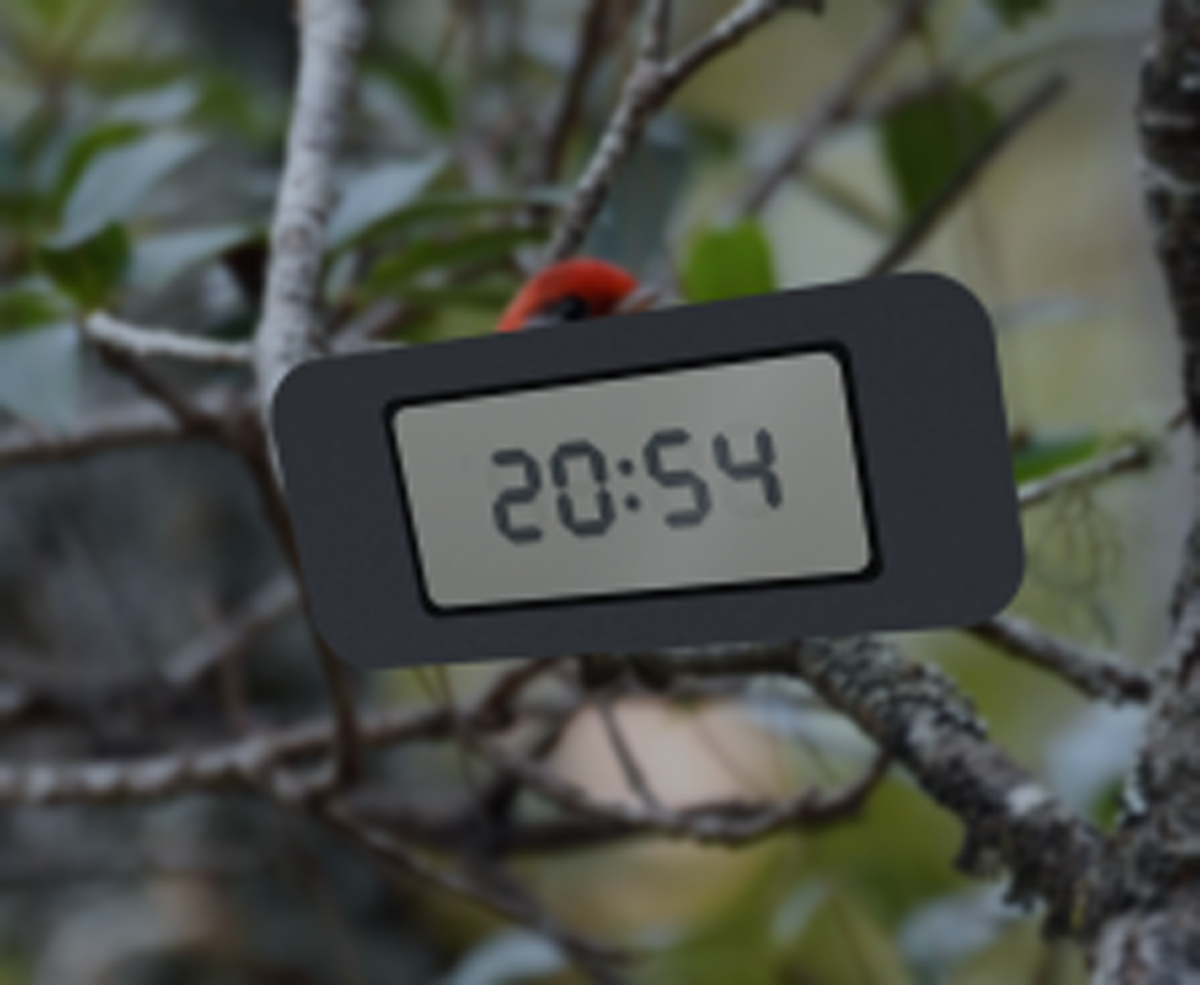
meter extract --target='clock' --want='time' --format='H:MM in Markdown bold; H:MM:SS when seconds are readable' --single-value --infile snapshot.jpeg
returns **20:54**
